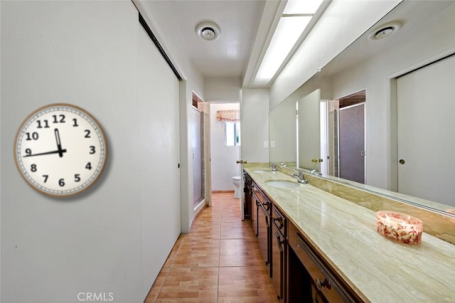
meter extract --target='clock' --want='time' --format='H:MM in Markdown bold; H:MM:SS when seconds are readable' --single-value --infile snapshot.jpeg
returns **11:44**
